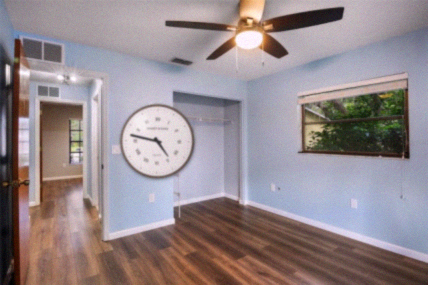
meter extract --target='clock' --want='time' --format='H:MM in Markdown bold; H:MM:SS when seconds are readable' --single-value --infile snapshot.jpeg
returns **4:47**
